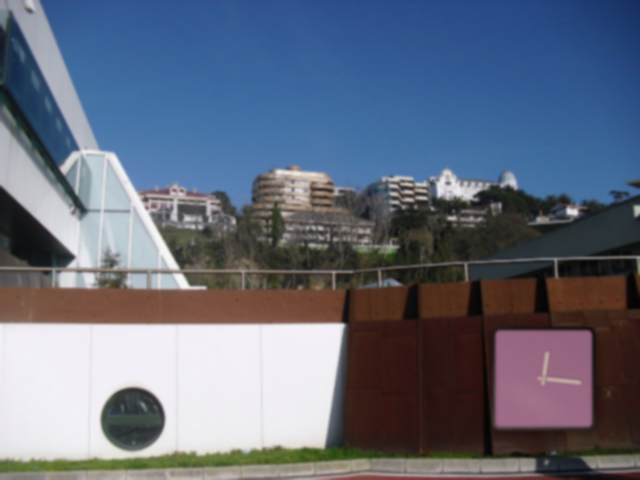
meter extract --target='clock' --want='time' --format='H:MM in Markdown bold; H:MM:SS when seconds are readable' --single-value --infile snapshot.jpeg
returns **12:16**
